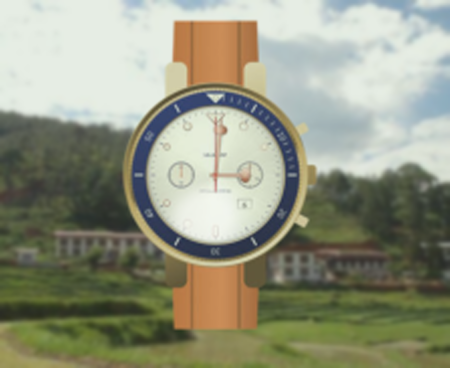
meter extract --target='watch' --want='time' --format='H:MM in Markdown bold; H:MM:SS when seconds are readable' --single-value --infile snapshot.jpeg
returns **3:01**
